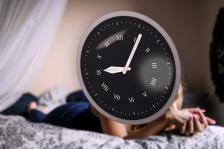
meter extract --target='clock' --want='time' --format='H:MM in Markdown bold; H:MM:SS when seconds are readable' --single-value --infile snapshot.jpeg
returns **9:06**
